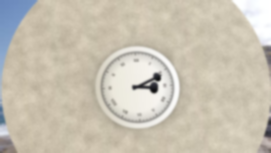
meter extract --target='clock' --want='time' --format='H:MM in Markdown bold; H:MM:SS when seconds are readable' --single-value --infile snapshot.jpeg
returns **3:11**
